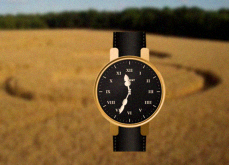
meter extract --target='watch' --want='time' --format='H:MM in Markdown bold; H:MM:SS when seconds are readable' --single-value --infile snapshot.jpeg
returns **11:34**
